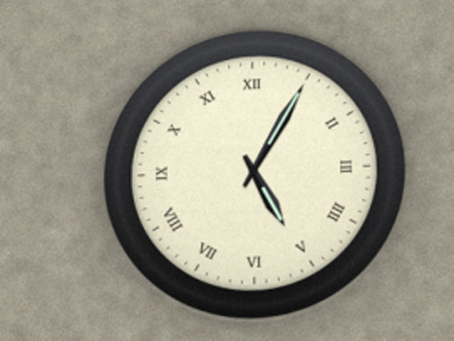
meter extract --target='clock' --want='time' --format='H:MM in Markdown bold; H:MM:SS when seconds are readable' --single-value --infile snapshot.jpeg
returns **5:05**
